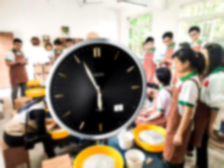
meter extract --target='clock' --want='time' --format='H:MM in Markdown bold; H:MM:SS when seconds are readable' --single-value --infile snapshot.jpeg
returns **5:56**
